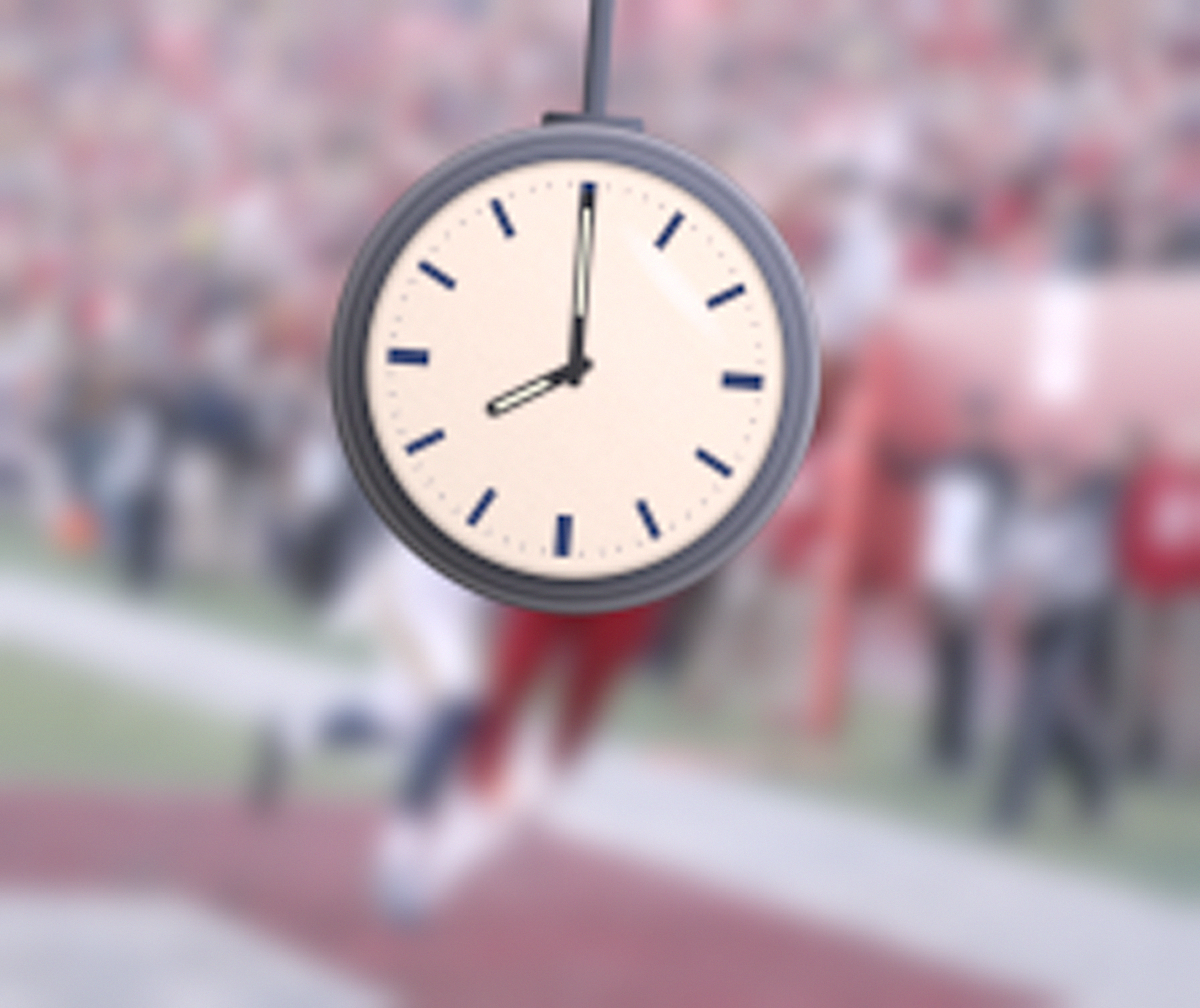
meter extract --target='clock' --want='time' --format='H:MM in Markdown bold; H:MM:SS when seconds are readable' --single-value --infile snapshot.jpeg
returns **8:00**
